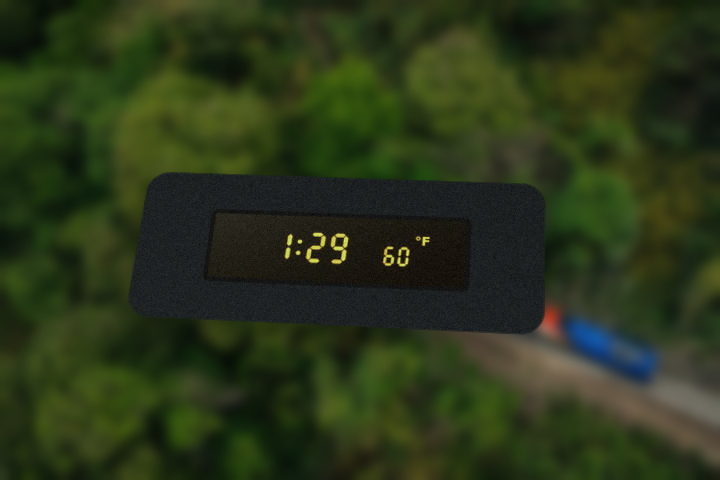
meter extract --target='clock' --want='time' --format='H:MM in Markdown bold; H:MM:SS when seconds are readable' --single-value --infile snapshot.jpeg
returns **1:29**
